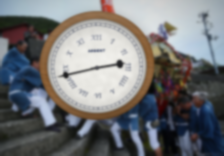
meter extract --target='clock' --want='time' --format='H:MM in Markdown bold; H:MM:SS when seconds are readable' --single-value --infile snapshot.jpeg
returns **2:43**
